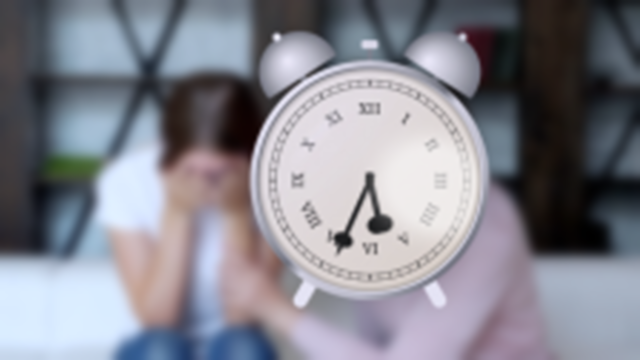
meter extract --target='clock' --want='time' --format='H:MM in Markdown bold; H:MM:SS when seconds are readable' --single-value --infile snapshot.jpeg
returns **5:34**
